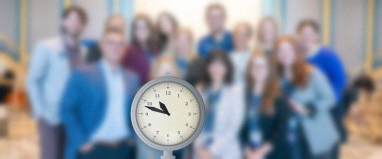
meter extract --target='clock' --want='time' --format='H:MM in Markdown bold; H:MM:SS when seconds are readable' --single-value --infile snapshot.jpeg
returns **10:48**
